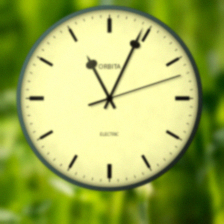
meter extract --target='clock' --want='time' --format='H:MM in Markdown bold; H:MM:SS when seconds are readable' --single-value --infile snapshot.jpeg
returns **11:04:12**
